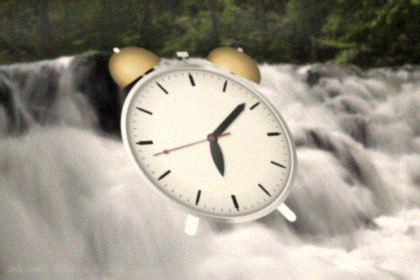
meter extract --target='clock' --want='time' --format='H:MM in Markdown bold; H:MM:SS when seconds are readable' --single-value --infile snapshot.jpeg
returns **6:08:43**
